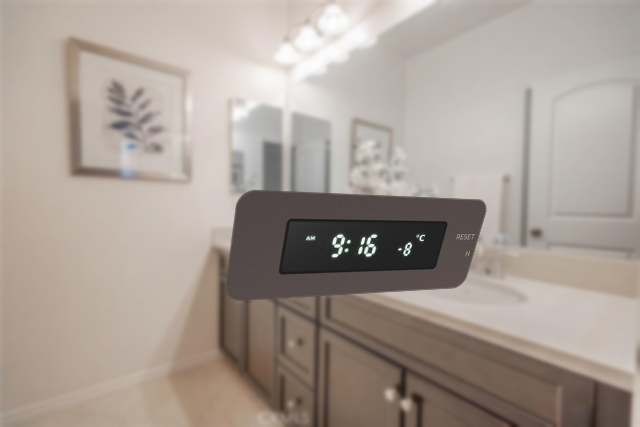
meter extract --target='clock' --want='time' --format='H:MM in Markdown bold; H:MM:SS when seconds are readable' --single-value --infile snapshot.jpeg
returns **9:16**
